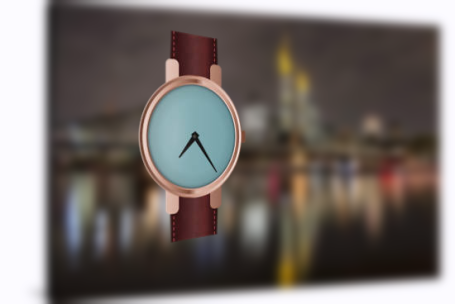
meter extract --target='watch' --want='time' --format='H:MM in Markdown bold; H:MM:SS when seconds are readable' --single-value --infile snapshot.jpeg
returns **7:24**
